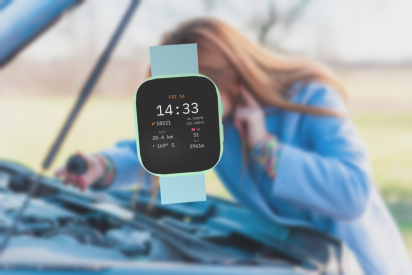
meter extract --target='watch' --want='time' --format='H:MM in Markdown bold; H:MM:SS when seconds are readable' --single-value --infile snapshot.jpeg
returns **14:33**
